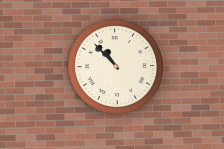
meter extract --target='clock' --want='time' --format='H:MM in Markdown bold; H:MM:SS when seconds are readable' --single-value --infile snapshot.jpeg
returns **10:53**
